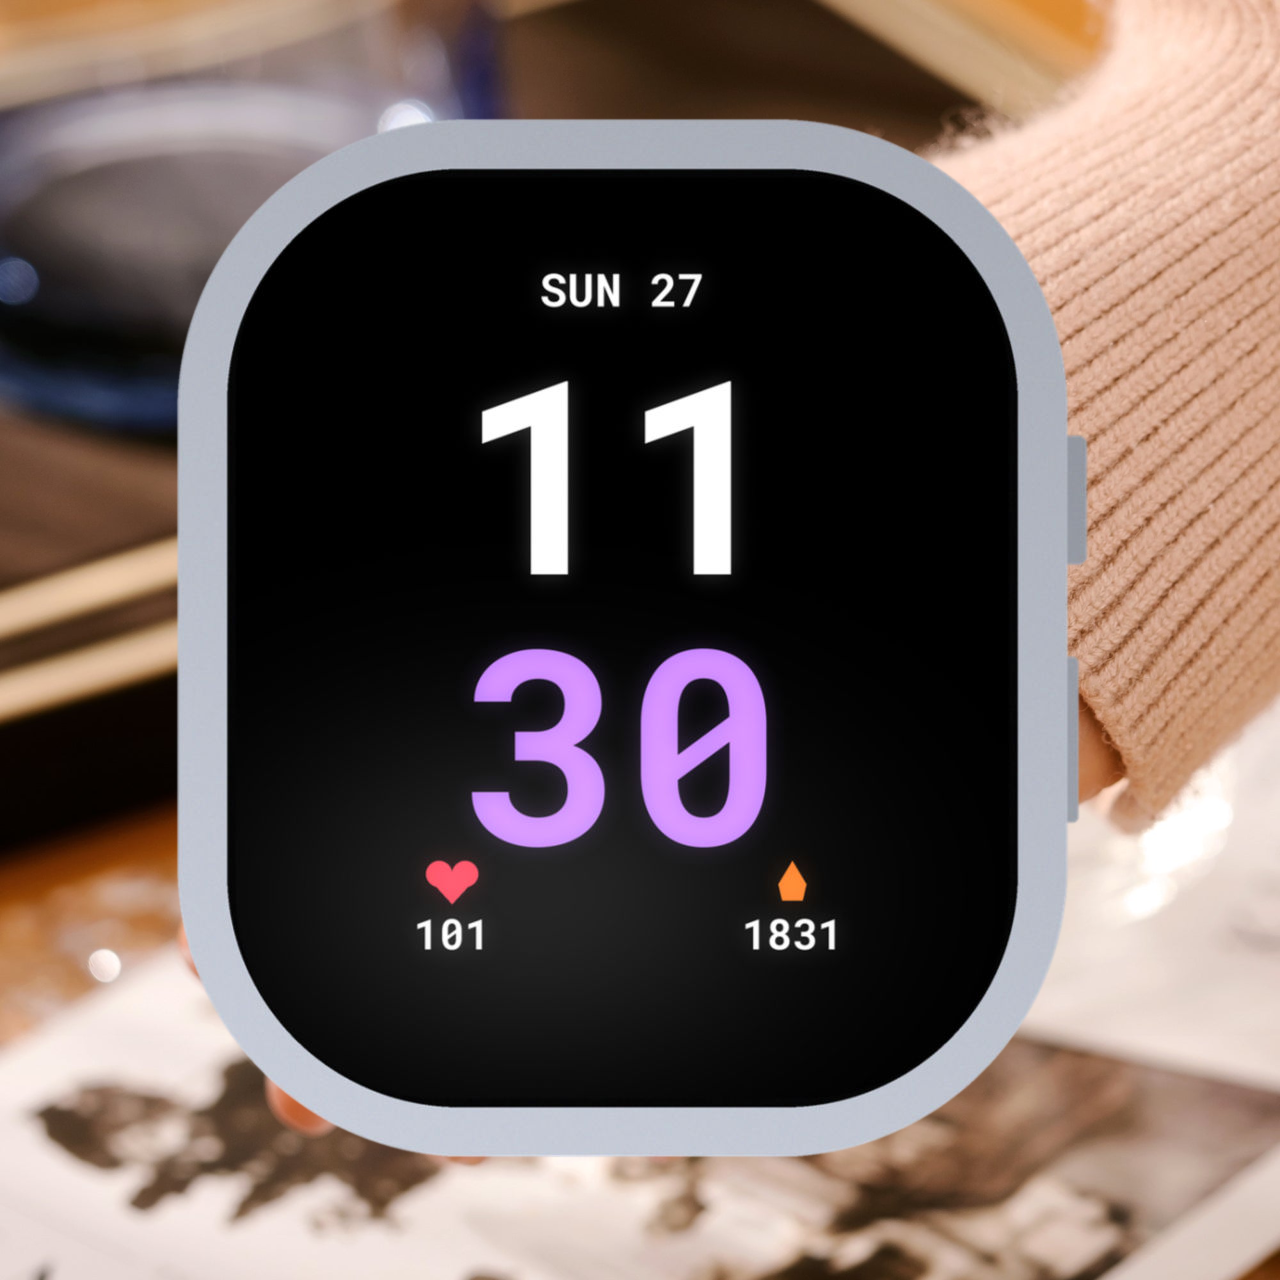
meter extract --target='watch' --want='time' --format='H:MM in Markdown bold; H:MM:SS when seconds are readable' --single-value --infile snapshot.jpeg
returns **11:30**
